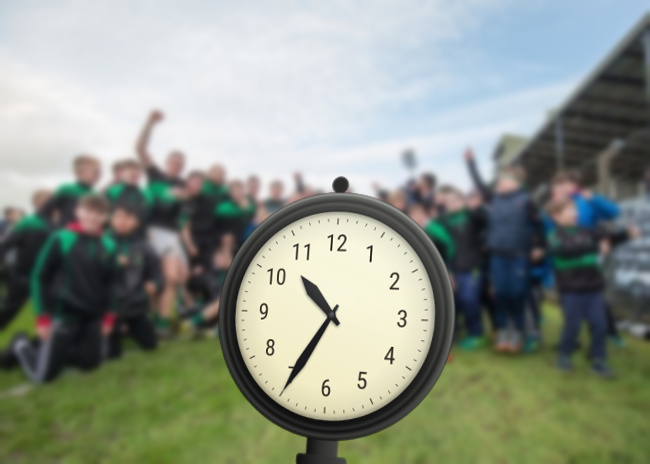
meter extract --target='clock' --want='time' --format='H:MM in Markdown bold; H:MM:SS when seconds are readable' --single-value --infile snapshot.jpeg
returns **10:35**
